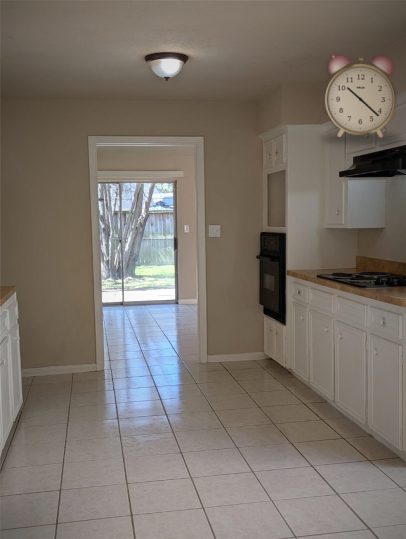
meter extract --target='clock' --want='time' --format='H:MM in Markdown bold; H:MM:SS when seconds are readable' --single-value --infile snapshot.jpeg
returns **10:22**
